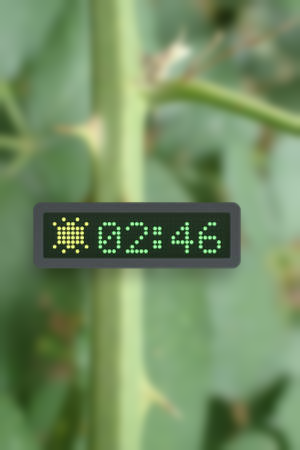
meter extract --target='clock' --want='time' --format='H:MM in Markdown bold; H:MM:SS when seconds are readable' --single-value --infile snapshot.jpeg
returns **2:46**
